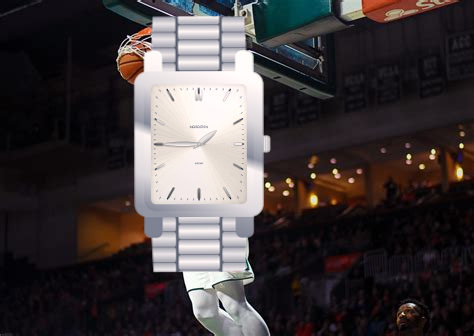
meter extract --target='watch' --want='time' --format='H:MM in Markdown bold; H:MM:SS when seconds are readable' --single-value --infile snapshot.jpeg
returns **1:45**
